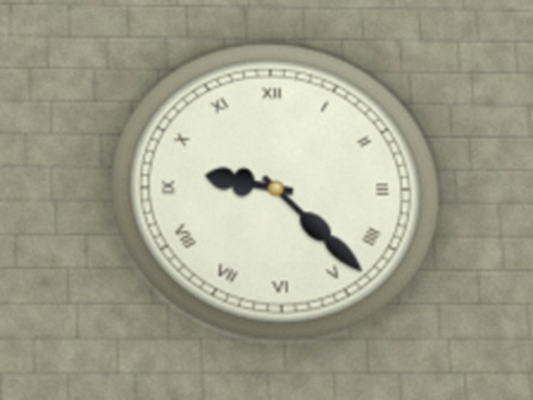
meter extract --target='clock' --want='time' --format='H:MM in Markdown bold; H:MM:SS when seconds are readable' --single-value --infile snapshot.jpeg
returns **9:23**
